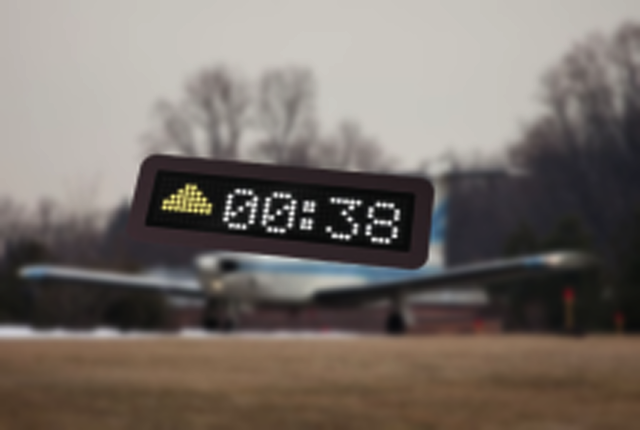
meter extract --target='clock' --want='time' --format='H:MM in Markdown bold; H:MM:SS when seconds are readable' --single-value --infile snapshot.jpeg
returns **0:38**
